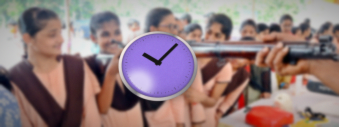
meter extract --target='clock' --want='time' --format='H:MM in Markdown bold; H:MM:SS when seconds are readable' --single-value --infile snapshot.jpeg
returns **10:07**
